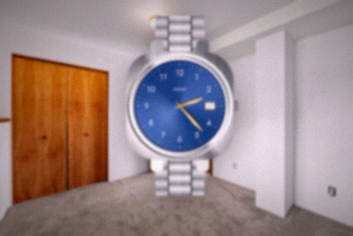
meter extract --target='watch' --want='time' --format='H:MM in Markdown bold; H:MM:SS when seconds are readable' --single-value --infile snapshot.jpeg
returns **2:23**
